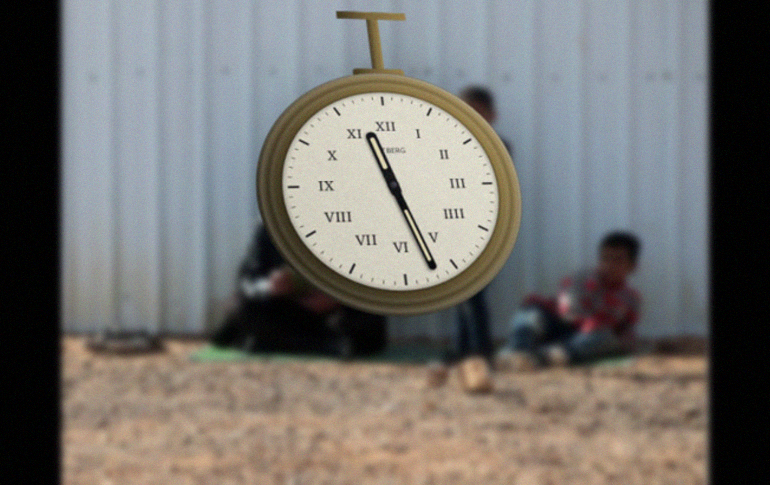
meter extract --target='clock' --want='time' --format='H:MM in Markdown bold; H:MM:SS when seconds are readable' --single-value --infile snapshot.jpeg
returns **11:27**
